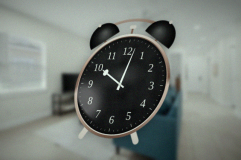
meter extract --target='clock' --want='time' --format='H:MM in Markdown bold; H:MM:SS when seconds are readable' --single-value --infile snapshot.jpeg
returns **10:02**
